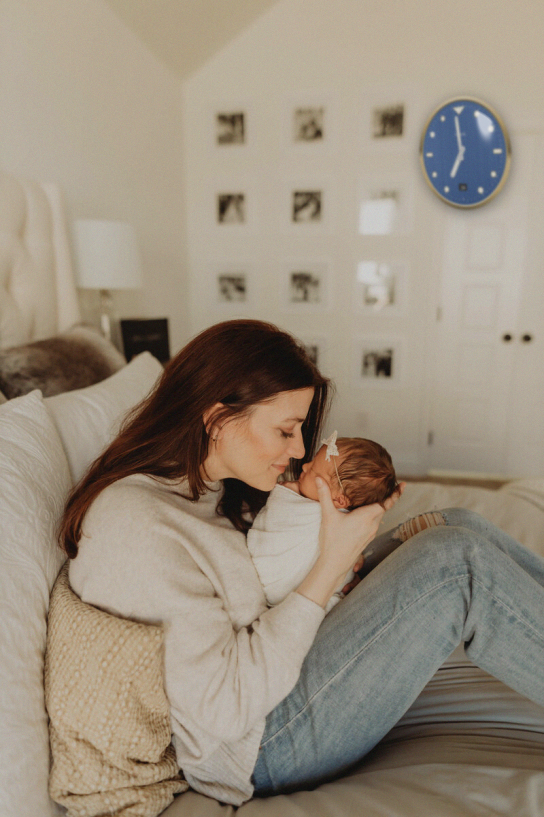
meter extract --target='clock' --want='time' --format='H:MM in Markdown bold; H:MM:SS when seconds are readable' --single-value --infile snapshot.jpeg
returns **6:59**
